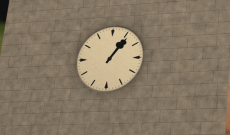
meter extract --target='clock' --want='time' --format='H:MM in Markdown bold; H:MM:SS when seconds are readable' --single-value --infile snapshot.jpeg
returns **1:06**
